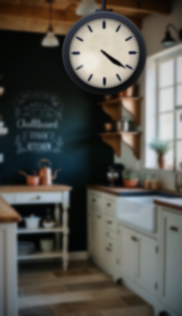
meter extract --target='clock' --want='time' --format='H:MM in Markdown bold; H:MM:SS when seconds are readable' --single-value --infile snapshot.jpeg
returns **4:21**
